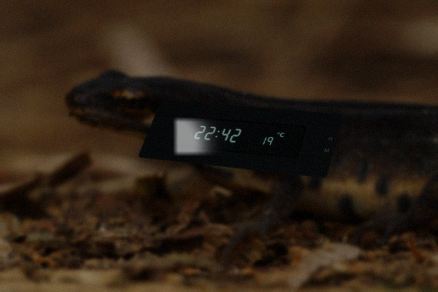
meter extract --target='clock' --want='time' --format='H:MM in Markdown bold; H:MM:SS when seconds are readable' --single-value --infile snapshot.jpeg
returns **22:42**
